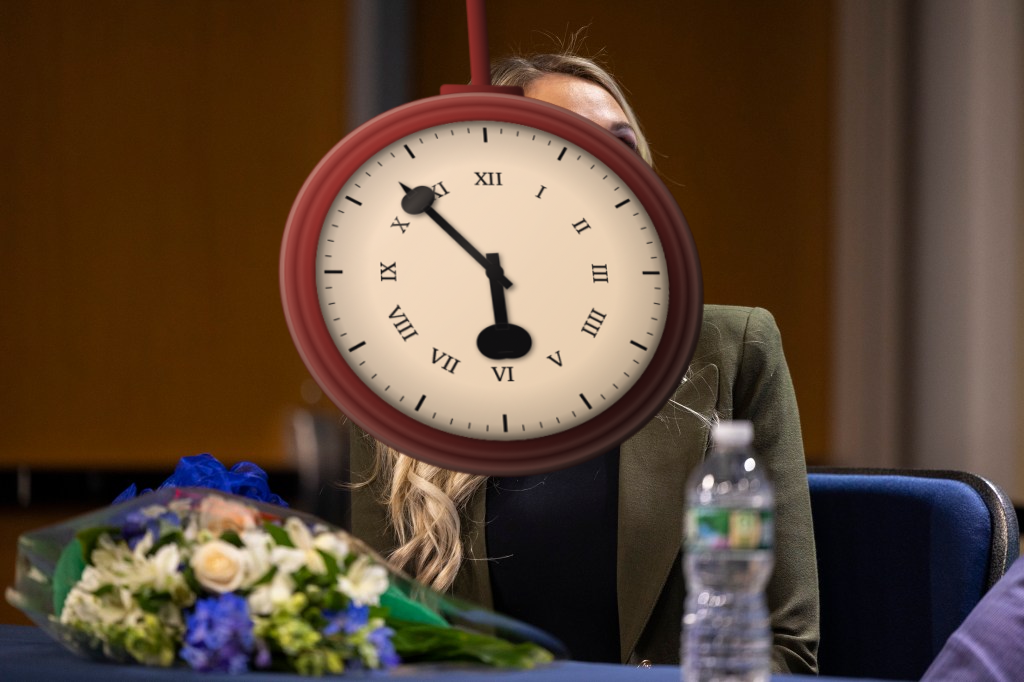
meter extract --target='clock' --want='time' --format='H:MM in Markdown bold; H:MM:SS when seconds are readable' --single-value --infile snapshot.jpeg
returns **5:53**
